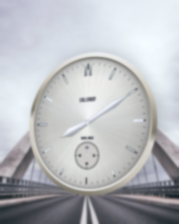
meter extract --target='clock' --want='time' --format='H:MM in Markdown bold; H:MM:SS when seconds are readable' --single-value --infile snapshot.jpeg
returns **8:10**
